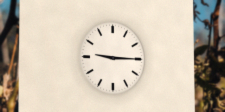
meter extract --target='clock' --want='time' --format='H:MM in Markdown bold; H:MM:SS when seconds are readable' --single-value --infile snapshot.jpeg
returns **9:15**
